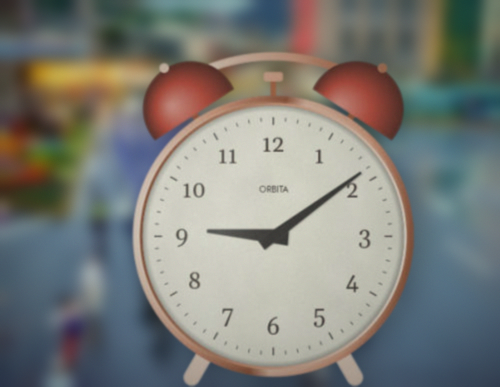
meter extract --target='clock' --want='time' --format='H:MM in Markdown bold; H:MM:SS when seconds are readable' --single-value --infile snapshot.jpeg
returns **9:09**
